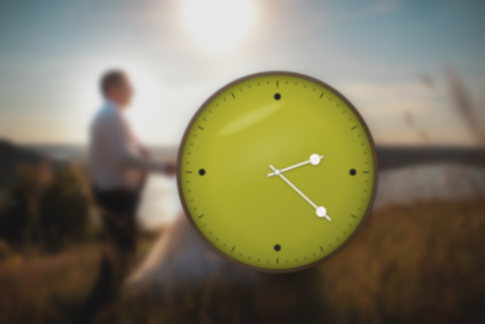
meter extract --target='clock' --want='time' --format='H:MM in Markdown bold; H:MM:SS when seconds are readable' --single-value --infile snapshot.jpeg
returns **2:22**
